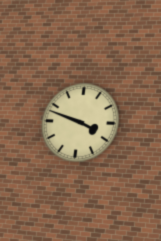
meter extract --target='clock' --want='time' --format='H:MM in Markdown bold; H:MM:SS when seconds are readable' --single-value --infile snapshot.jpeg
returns **3:48**
